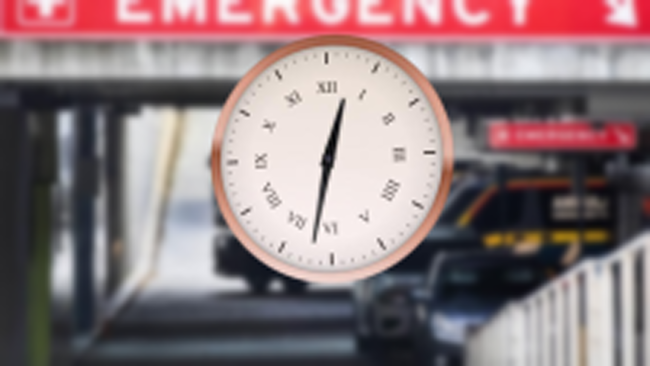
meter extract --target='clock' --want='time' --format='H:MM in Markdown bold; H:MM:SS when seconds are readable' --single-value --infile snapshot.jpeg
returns **12:32**
